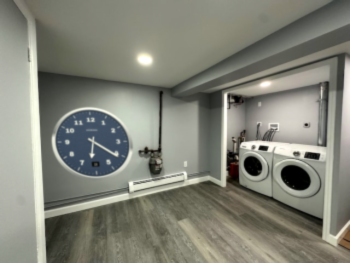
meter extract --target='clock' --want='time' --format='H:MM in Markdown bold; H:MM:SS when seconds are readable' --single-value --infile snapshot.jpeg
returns **6:21**
